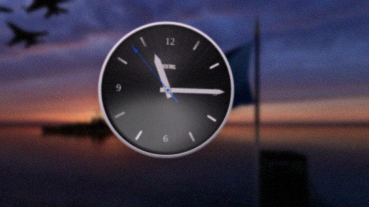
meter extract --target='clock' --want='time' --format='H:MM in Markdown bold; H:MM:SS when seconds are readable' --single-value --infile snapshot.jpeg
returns **11:14:53**
